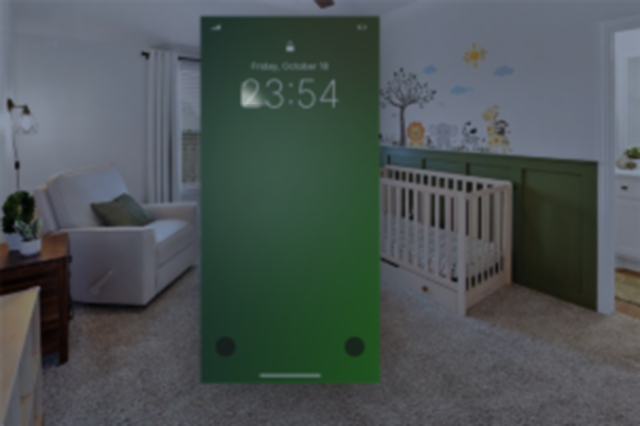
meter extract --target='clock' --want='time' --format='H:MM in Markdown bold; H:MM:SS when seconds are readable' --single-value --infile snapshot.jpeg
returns **23:54**
